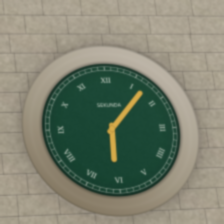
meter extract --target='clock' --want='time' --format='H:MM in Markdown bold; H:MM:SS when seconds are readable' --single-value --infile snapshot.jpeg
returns **6:07**
